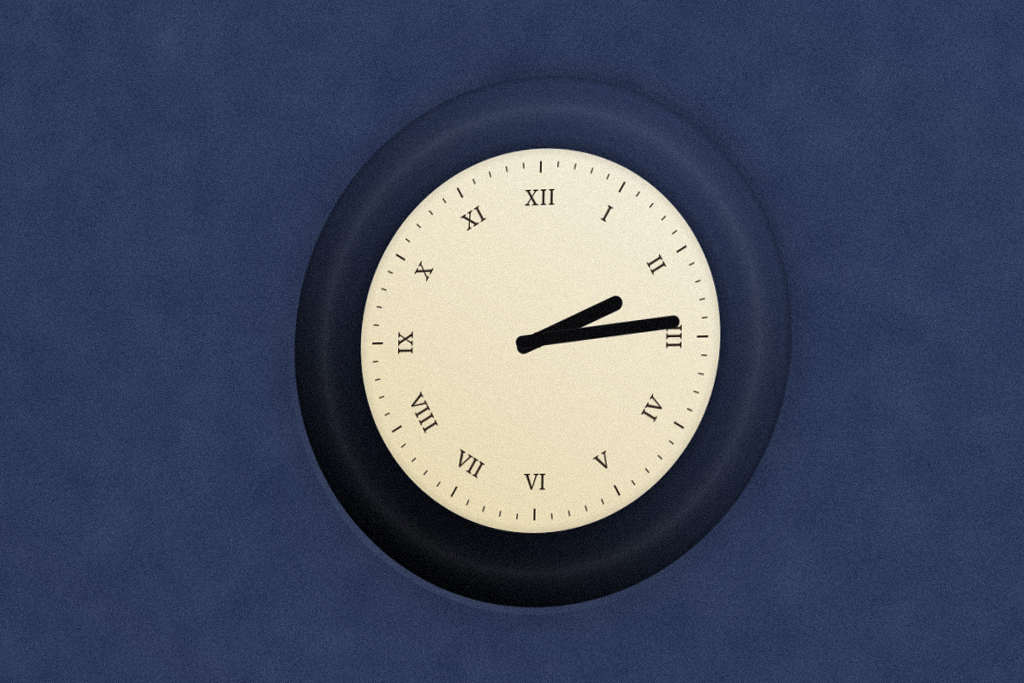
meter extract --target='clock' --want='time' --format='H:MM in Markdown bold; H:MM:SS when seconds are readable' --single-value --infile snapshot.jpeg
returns **2:14**
